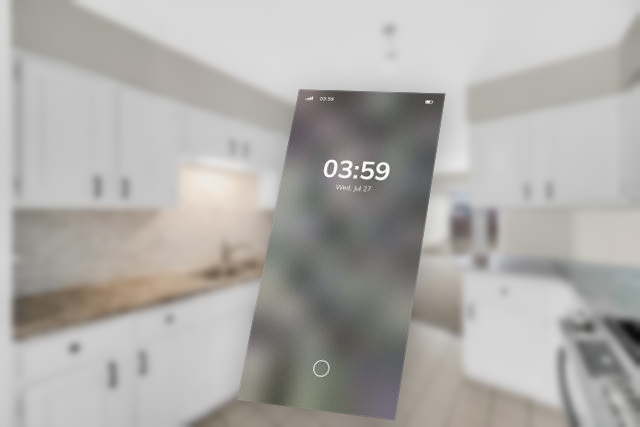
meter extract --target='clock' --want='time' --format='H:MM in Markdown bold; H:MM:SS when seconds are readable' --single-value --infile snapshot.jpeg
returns **3:59**
